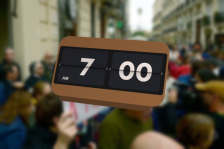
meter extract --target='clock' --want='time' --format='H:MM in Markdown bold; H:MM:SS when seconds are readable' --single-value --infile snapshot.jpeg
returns **7:00**
